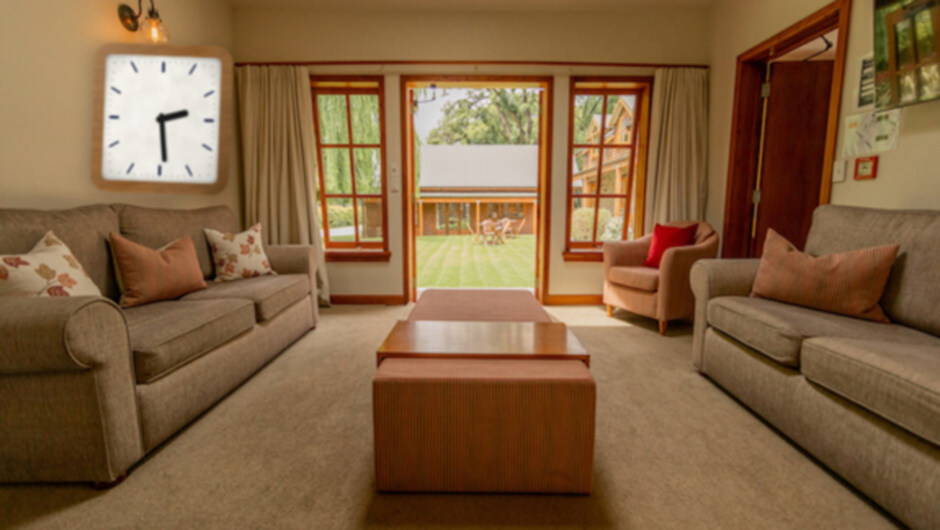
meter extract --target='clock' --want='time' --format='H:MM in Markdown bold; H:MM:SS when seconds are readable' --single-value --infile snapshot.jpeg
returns **2:29**
